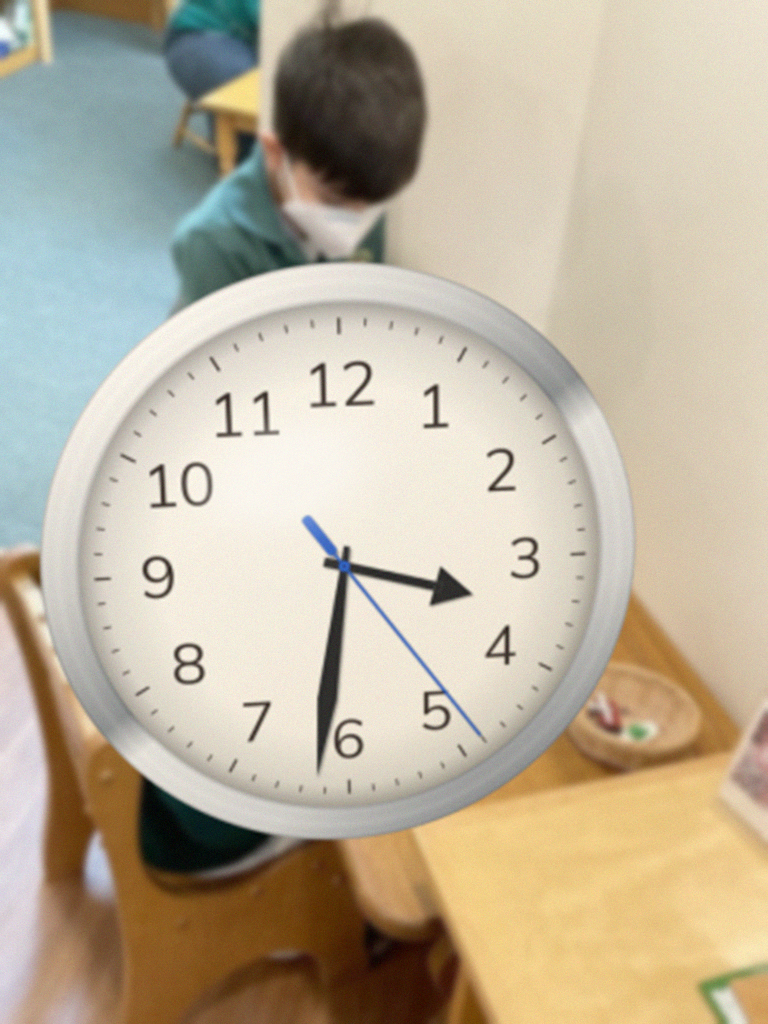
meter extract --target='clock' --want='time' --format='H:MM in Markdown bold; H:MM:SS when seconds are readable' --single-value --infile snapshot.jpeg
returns **3:31:24**
